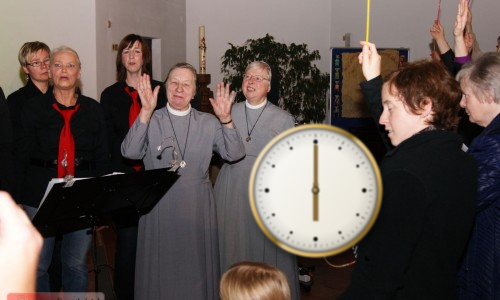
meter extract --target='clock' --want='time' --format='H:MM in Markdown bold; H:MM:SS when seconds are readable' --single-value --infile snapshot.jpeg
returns **6:00**
